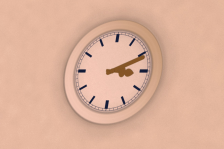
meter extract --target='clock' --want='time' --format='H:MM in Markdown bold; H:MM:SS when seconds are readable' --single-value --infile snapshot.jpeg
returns **3:11**
